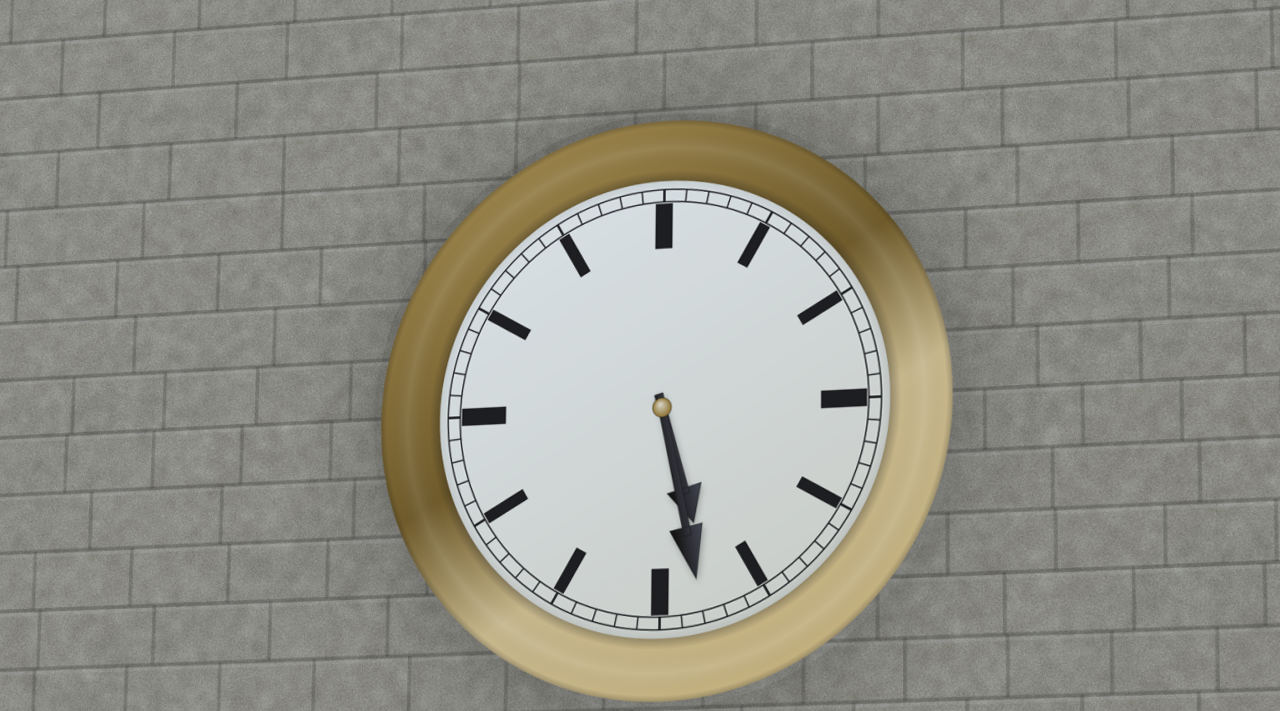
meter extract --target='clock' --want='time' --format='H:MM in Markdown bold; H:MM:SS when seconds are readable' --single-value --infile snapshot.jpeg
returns **5:28**
